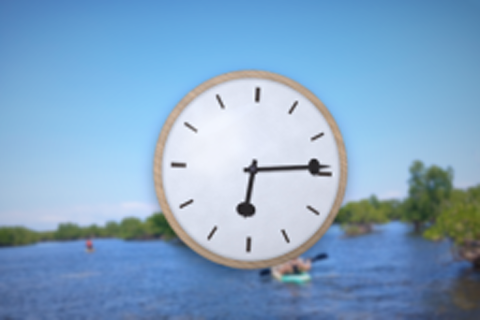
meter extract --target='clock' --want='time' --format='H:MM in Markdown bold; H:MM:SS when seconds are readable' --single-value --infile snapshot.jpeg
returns **6:14**
